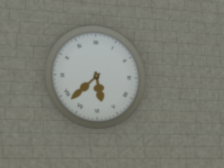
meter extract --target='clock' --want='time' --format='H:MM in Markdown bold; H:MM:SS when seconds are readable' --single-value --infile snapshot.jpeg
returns **5:38**
